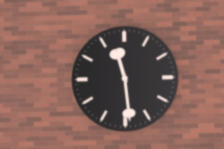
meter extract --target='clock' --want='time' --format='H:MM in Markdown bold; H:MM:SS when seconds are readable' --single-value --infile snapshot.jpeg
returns **11:29**
